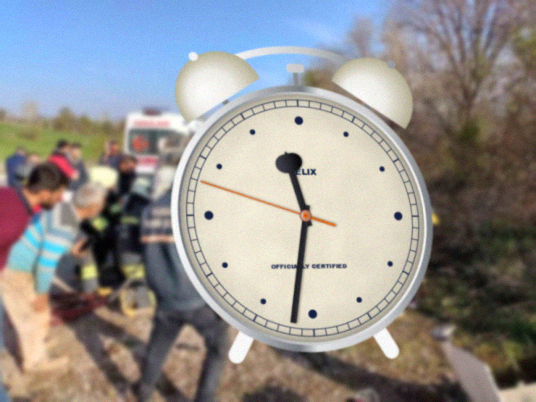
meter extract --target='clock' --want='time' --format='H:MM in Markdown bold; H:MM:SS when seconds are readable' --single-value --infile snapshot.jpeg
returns **11:31:48**
